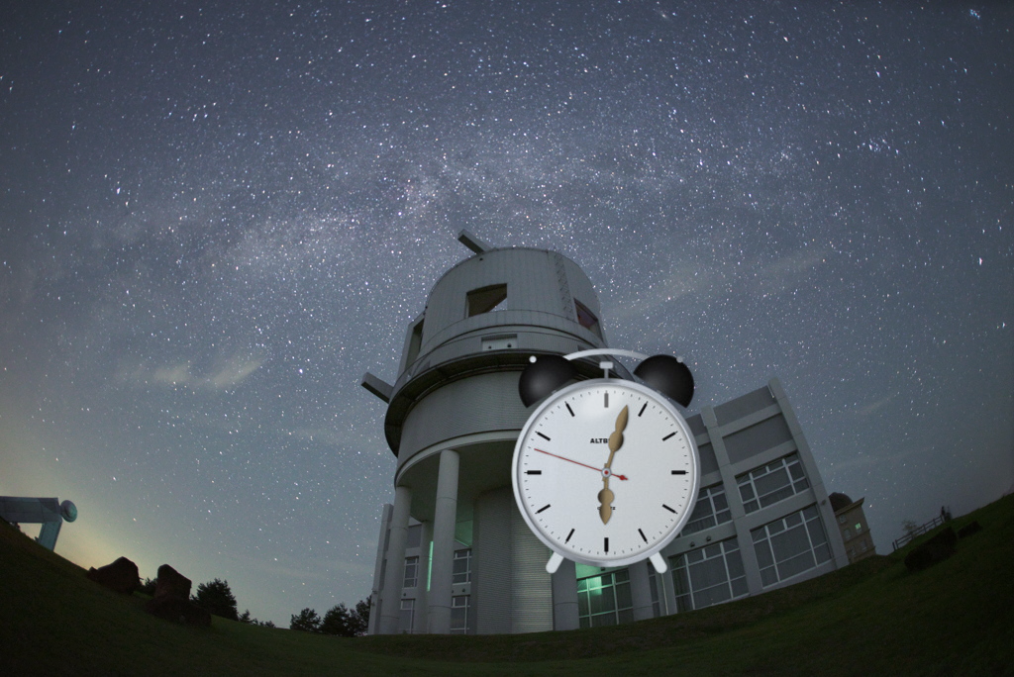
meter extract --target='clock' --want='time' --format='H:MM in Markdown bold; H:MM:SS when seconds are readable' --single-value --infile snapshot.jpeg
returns **6:02:48**
